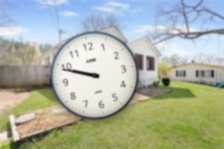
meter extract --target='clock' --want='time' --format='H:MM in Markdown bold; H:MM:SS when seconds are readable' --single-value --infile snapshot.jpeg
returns **9:49**
